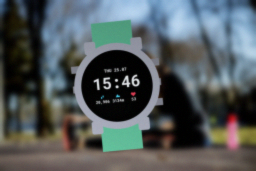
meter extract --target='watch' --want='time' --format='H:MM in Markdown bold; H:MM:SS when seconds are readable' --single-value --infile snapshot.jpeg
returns **15:46**
